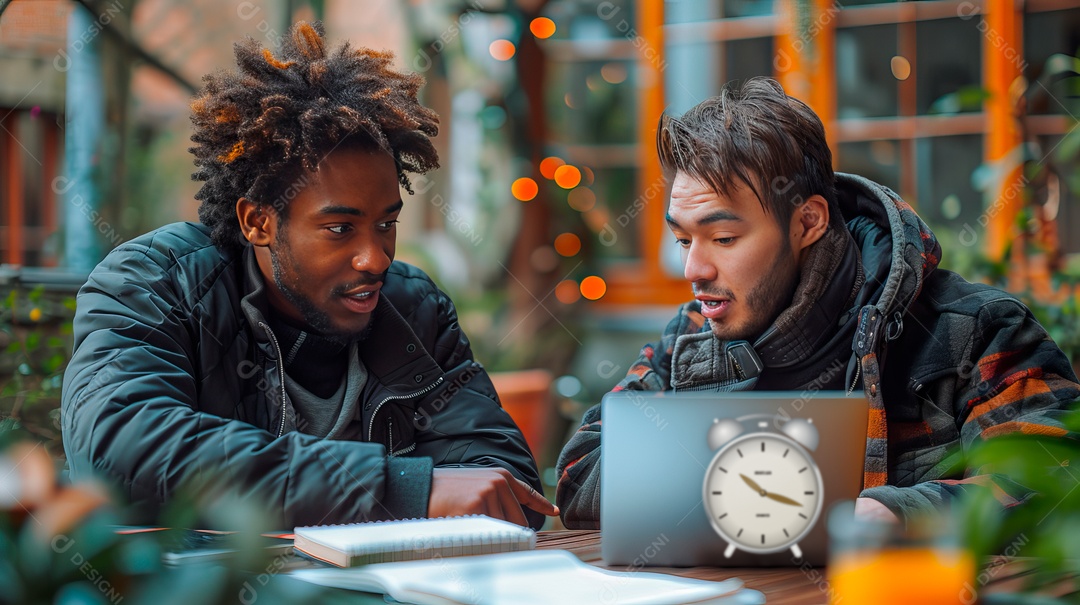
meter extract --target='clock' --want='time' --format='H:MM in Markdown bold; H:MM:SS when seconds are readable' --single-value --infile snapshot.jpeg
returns **10:18**
